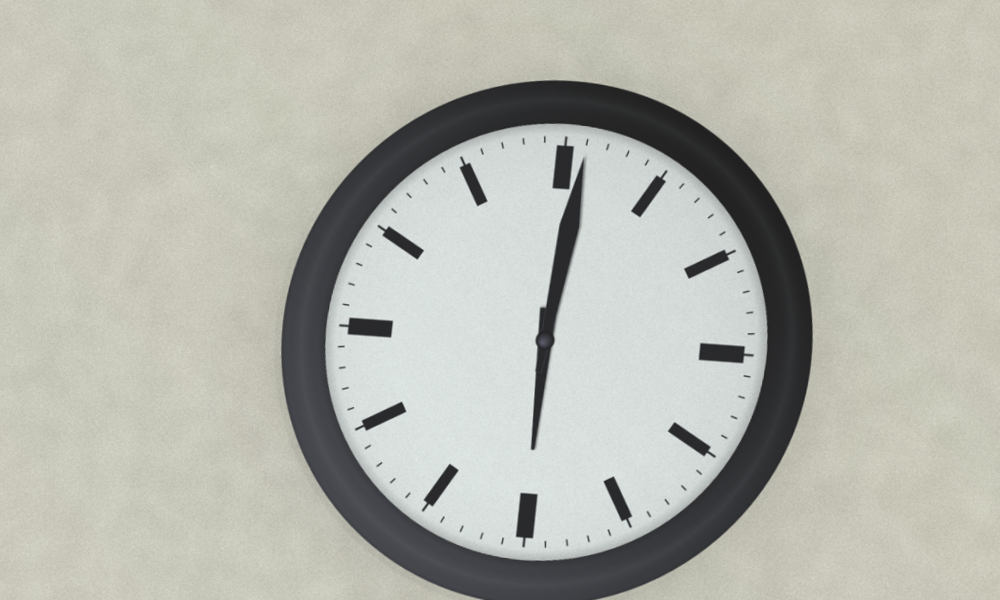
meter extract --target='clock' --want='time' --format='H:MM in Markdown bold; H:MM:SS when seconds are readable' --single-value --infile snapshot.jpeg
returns **6:01**
